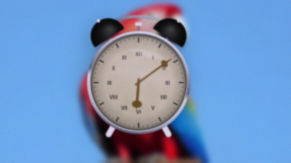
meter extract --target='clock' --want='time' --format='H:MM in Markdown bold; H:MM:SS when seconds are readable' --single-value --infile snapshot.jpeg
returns **6:09**
